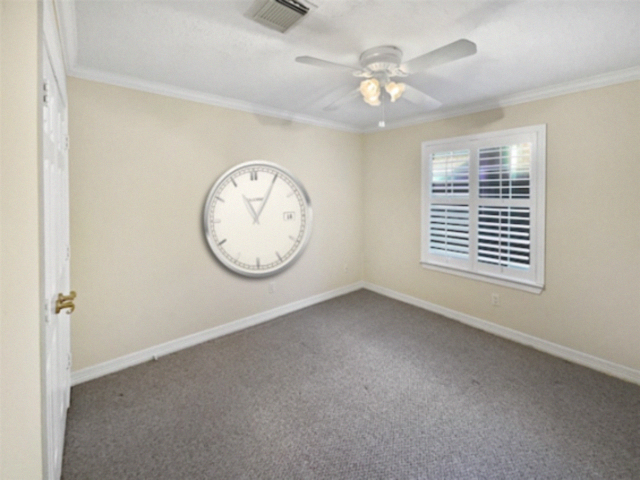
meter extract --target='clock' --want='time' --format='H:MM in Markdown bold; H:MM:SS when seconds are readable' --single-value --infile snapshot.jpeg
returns **11:05**
